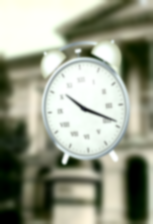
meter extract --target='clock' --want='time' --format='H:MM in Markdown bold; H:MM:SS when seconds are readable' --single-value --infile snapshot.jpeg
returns **10:19**
